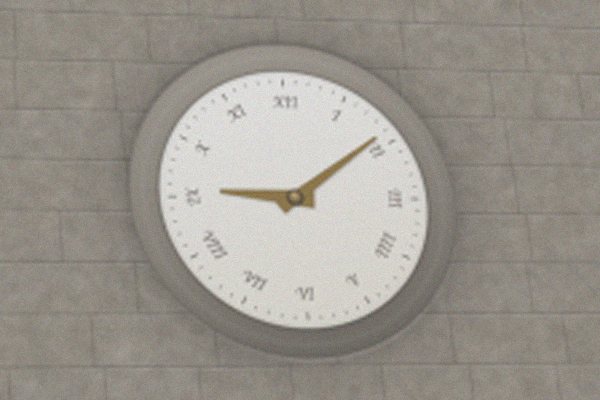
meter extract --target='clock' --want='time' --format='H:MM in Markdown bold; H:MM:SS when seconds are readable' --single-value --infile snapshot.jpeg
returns **9:09**
